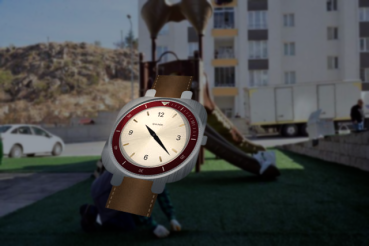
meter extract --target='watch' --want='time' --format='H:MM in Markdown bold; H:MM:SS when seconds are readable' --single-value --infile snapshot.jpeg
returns **10:22**
